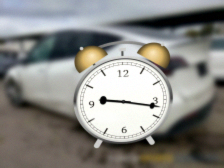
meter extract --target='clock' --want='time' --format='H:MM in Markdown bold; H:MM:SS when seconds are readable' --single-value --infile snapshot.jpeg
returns **9:17**
